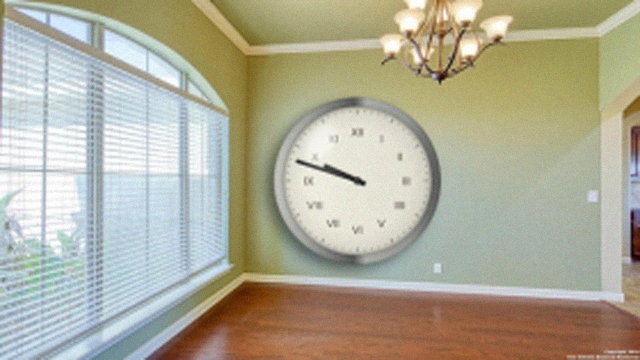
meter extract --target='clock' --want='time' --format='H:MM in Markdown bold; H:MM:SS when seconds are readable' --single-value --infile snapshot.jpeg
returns **9:48**
